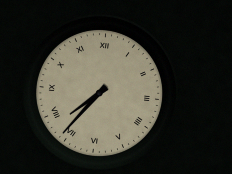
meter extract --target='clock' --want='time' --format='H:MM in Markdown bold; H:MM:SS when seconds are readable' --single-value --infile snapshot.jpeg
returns **7:36**
